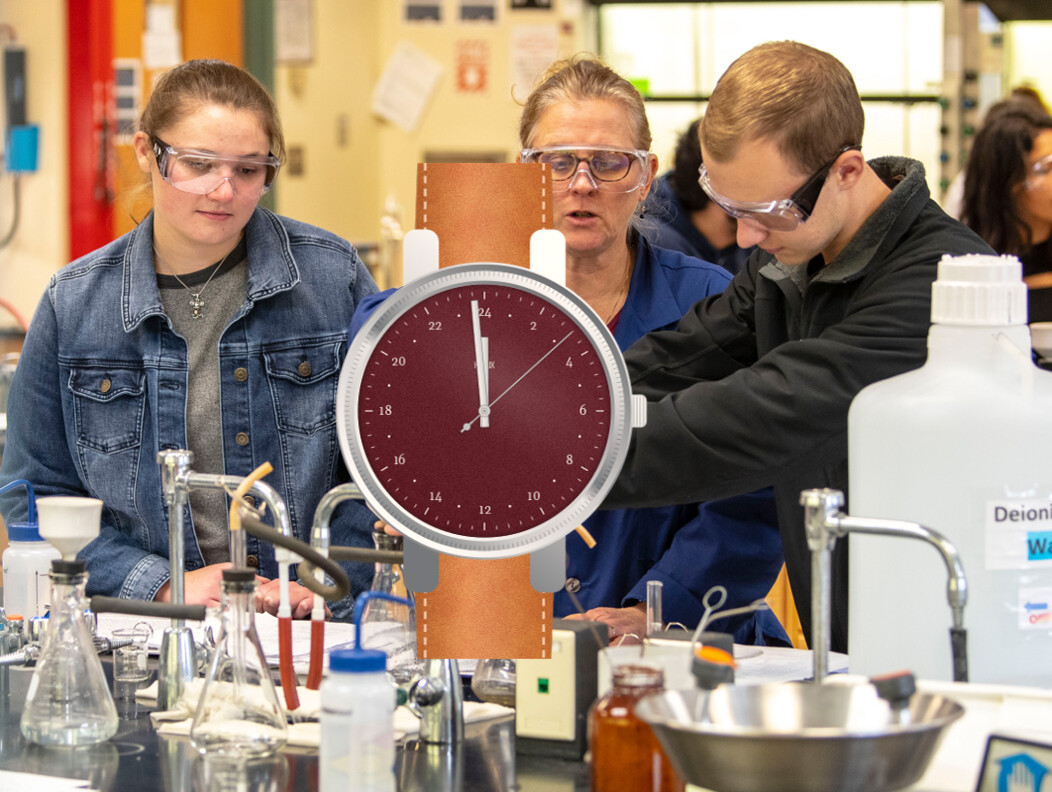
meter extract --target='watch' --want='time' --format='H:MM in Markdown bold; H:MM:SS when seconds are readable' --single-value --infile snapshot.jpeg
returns **23:59:08**
